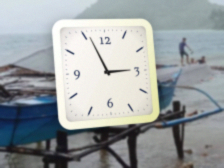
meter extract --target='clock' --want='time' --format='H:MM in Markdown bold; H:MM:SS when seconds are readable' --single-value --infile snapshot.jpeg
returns **2:56**
